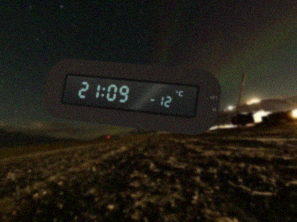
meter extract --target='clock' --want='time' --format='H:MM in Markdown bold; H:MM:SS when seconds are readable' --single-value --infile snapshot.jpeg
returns **21:09**
